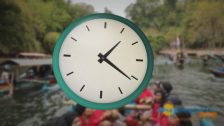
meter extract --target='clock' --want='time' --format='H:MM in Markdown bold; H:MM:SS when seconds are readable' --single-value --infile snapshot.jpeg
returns **1:21**
